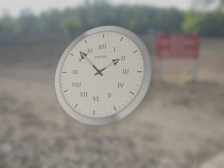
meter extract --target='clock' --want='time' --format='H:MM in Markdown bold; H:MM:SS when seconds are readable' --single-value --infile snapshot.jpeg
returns **1:52**
